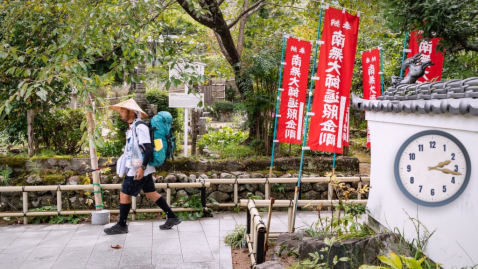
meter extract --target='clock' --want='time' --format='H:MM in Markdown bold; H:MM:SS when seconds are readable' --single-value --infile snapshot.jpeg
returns **2:17**
